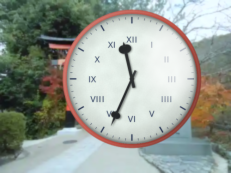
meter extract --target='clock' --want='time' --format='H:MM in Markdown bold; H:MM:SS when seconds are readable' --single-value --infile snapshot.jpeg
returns **11:34**
